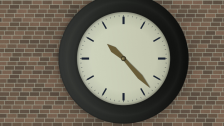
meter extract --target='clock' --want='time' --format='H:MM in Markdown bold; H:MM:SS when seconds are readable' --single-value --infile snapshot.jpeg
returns **10:23**
